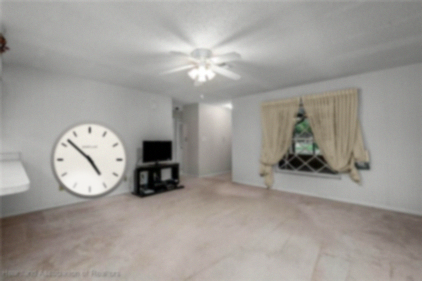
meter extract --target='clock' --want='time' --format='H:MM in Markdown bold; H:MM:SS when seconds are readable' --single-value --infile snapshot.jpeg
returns **4:52**
